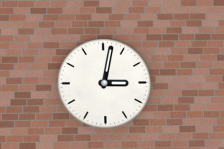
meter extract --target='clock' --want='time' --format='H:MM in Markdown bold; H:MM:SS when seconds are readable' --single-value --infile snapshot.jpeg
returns **3:02**
